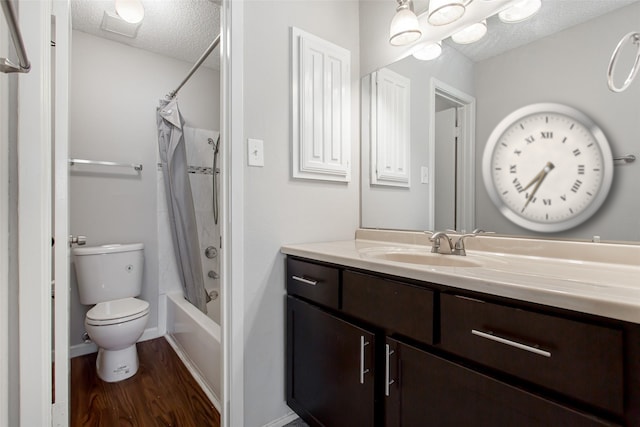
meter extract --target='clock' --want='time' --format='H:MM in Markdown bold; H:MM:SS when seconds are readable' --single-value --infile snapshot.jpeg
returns **7:35**
